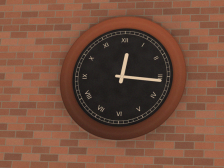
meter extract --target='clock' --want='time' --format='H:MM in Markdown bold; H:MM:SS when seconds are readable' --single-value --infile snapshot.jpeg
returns **12:16**
